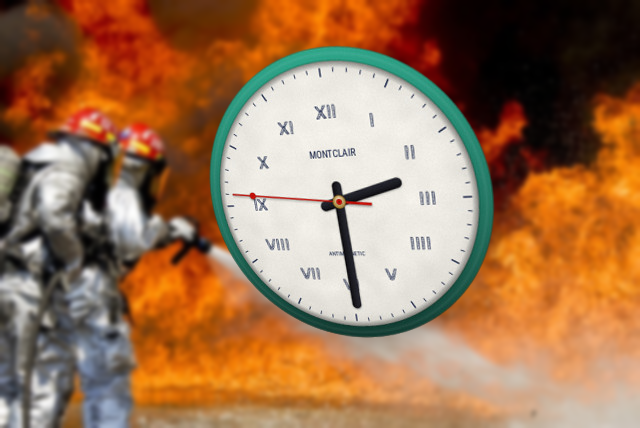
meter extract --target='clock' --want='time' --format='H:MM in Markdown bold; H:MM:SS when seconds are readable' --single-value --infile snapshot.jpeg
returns **2:29:46**
